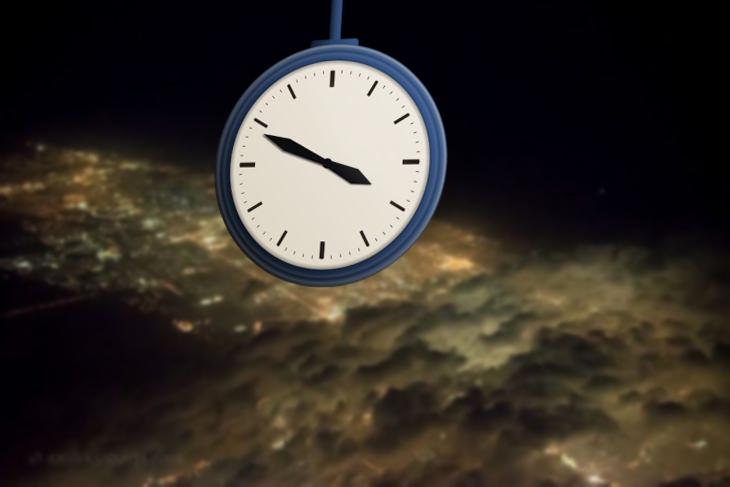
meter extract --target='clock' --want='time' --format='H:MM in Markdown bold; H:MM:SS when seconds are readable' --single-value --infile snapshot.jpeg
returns **3:49**
